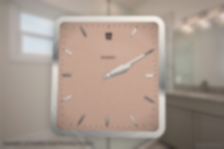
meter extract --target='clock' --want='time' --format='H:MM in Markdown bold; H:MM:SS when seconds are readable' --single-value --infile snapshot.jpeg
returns **2:10**
